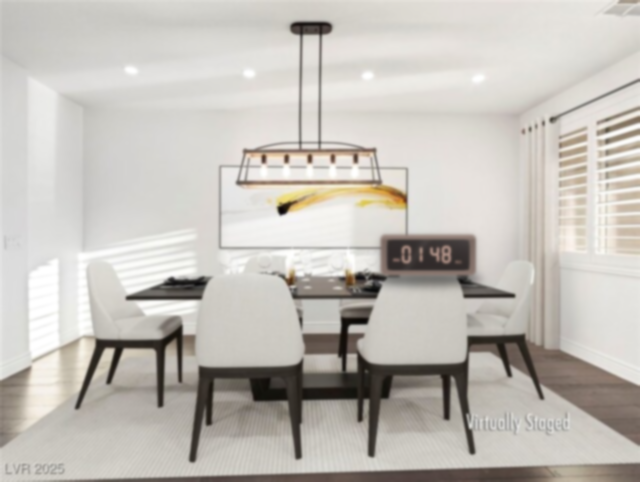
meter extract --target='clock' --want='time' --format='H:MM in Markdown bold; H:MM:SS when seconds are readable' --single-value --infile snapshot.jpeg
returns **1:48**
